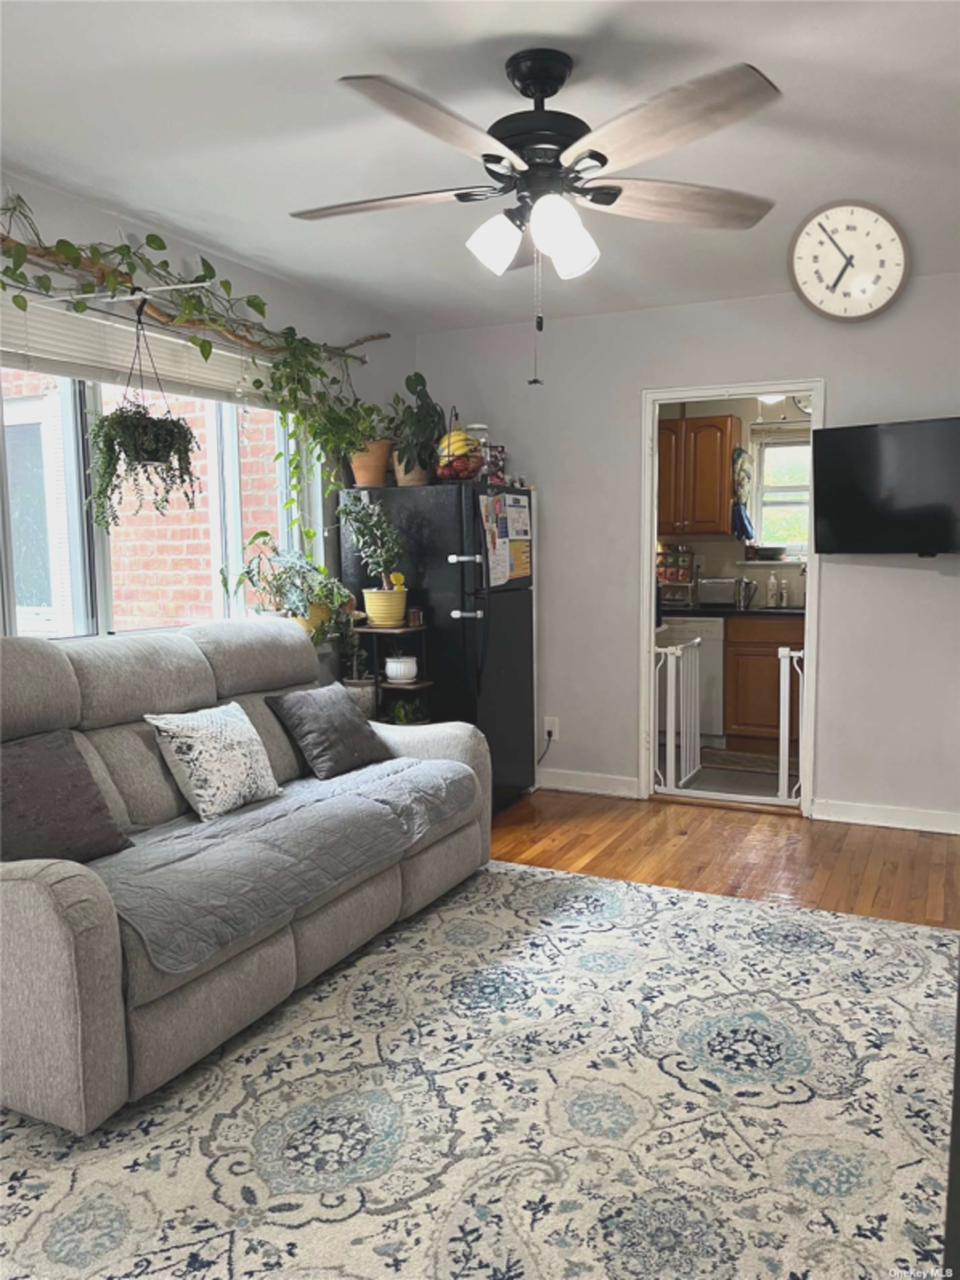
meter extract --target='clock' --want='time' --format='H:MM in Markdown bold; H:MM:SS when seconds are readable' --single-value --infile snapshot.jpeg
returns **6:53**
